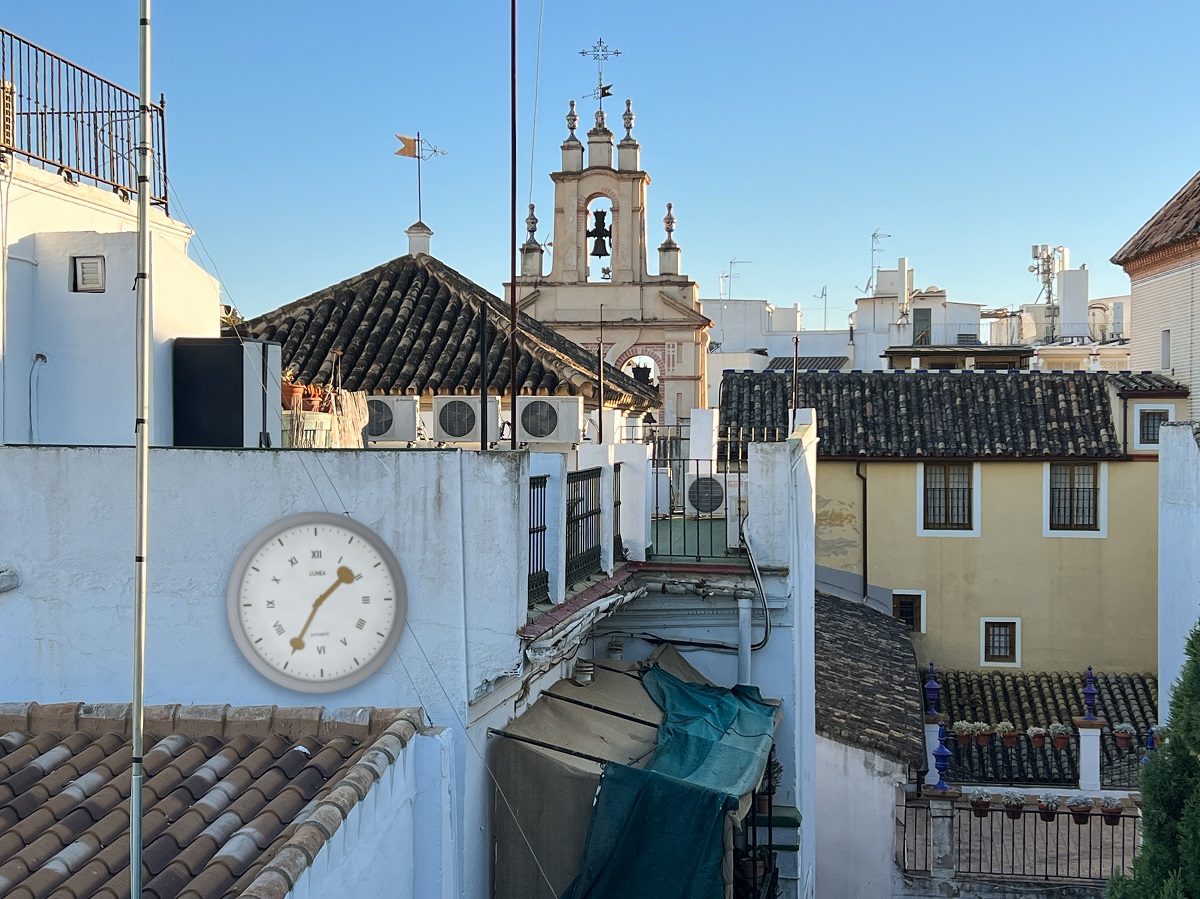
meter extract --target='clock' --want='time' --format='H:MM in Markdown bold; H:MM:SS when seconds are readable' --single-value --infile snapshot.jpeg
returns **1:35**
